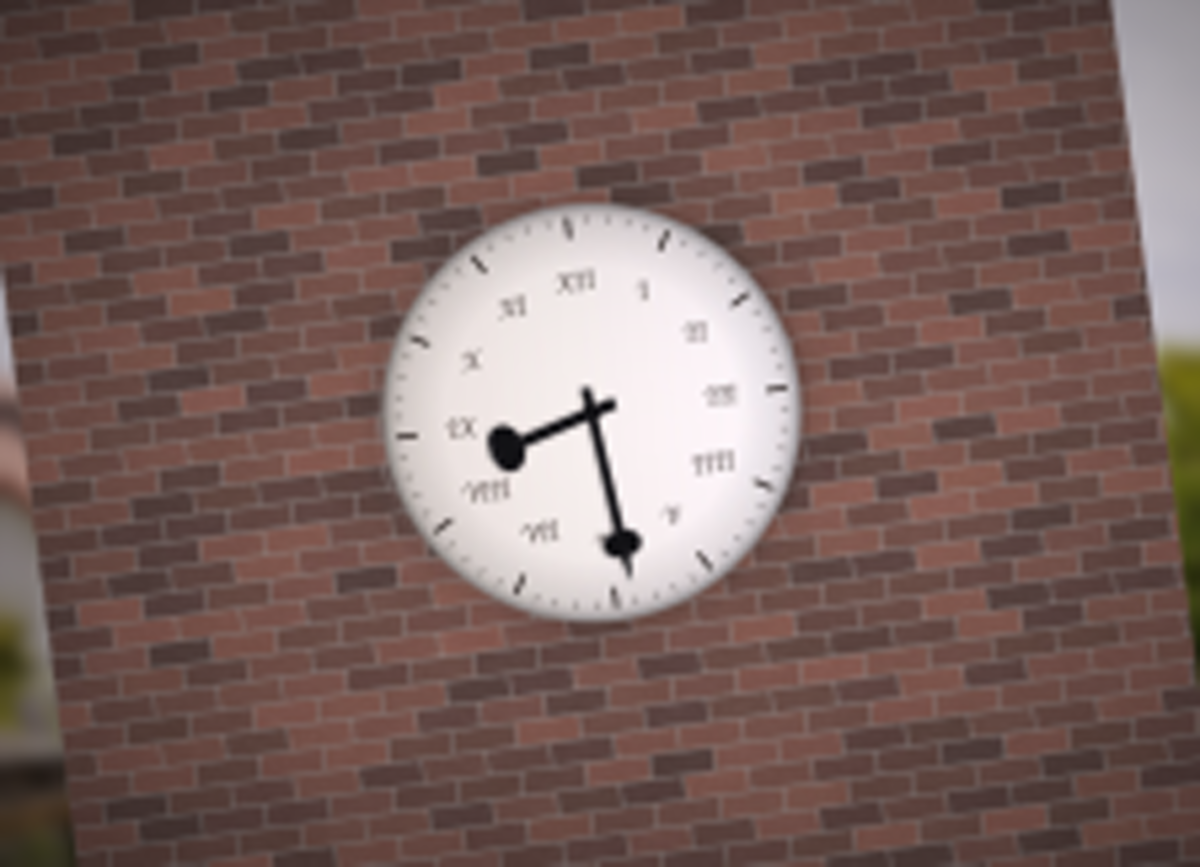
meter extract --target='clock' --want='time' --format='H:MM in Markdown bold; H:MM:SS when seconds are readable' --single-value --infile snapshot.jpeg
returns **8:29**
